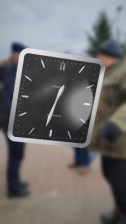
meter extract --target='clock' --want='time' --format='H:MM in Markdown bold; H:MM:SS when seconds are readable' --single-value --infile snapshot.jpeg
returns **12:32**
